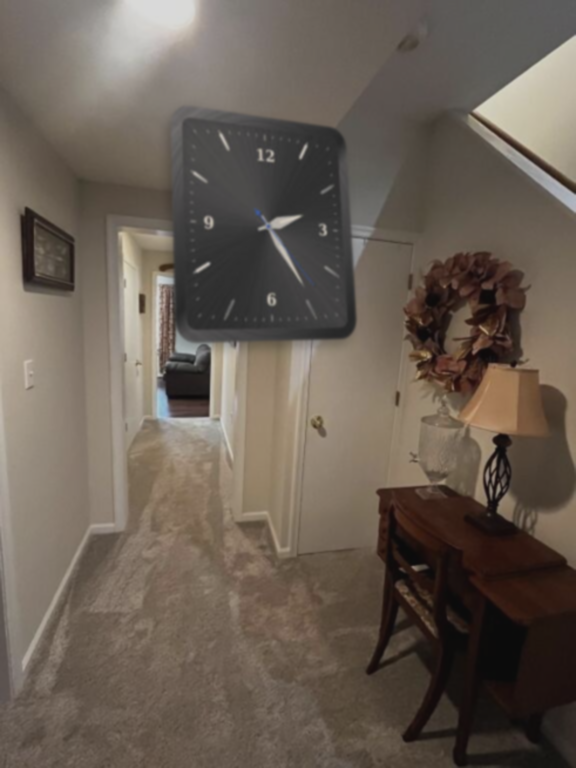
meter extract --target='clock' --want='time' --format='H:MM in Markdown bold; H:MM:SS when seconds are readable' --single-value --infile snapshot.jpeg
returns **2:24:23**
